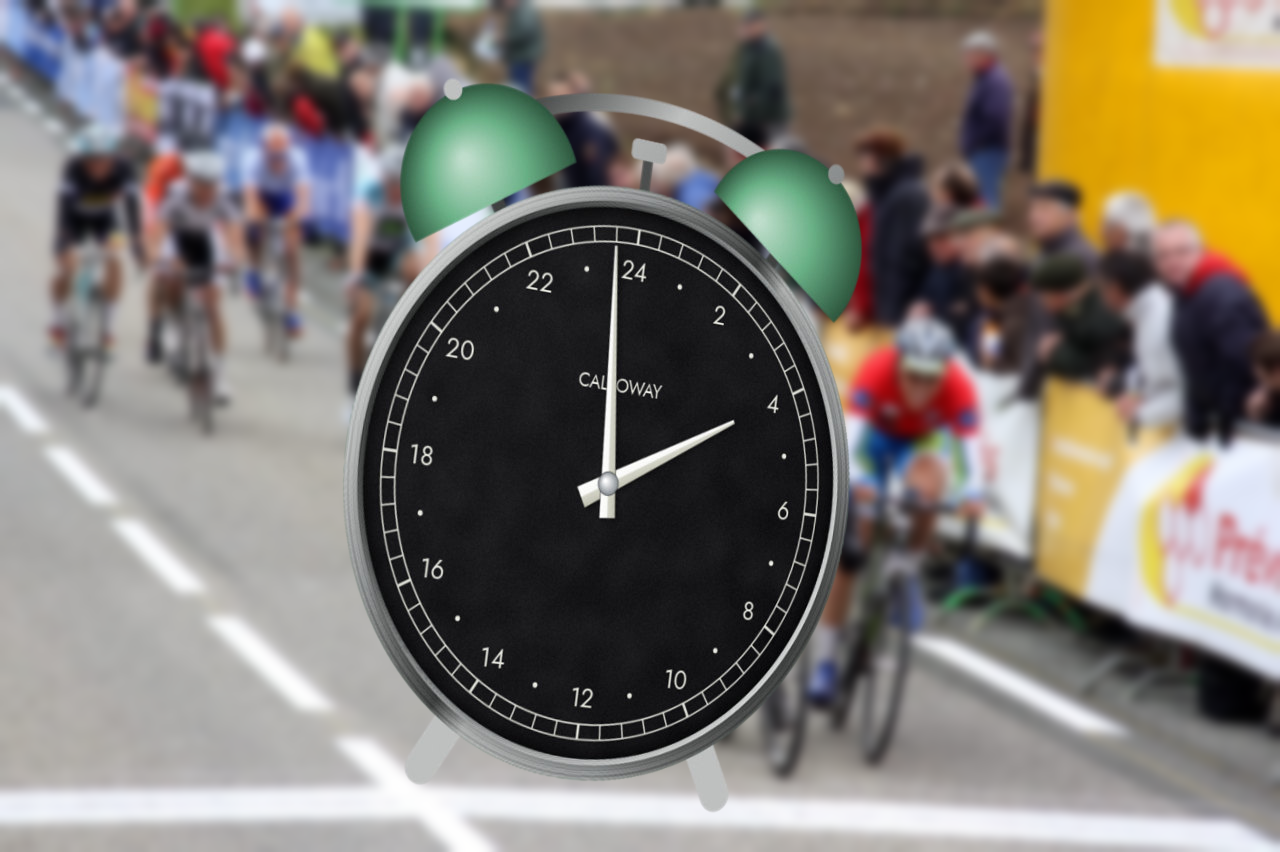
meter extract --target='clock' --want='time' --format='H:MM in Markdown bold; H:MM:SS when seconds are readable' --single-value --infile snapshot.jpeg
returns **3:59**
